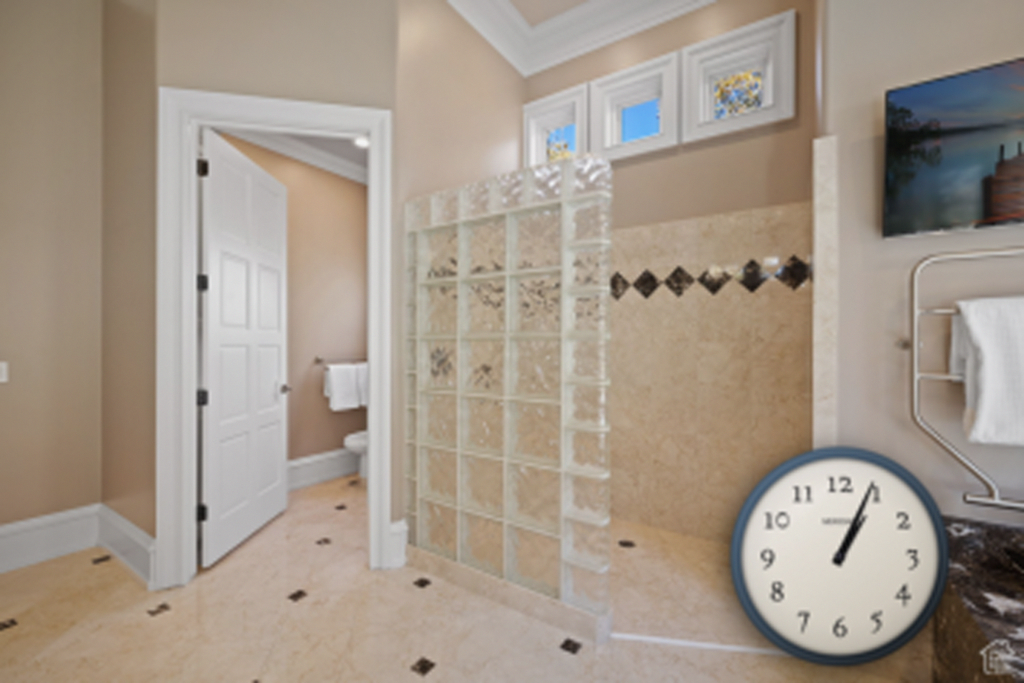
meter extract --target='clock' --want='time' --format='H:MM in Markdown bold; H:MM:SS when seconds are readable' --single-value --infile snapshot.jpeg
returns **1:04**
